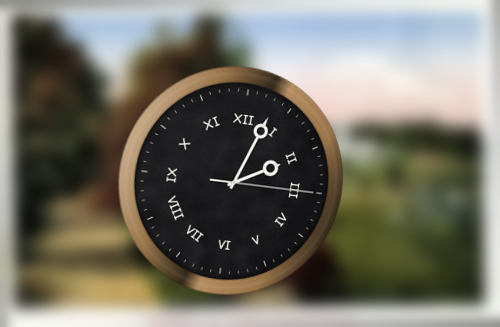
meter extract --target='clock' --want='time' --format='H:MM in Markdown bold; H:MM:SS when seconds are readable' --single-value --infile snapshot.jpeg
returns **2:03:15**
